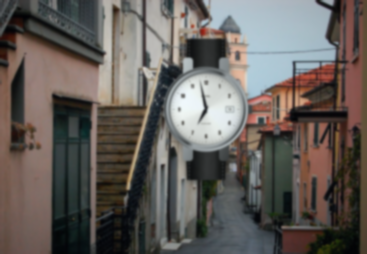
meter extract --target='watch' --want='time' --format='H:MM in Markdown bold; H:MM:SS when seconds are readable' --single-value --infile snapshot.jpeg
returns **6:58**
